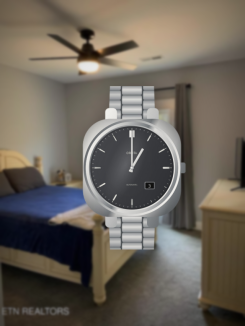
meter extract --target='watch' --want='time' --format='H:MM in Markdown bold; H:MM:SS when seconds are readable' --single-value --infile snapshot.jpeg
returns **1:00**
